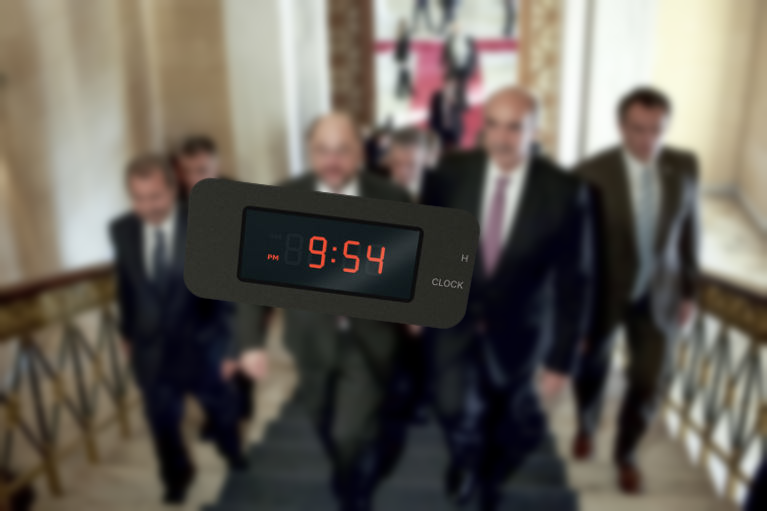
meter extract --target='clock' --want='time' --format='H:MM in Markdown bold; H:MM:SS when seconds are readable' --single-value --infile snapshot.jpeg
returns **9:54**
